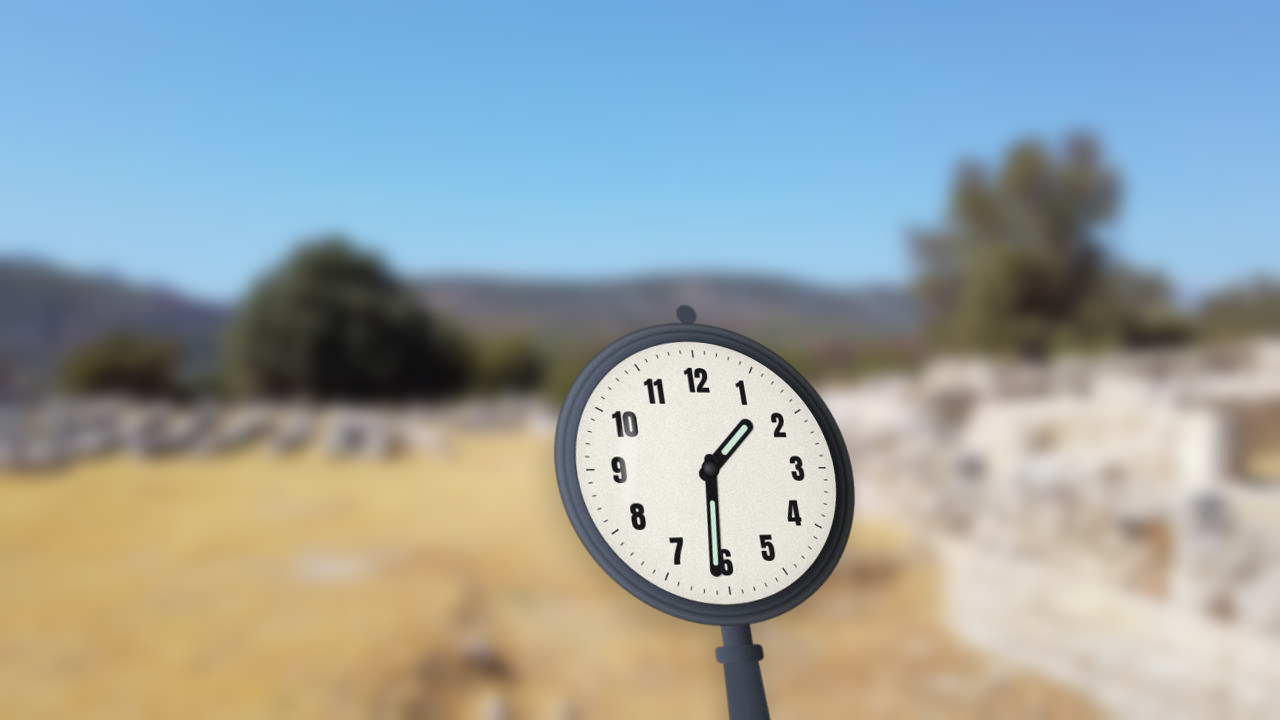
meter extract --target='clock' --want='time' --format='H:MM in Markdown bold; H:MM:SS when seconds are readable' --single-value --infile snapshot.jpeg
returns **1:31**
